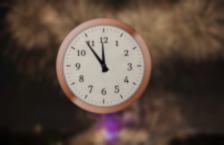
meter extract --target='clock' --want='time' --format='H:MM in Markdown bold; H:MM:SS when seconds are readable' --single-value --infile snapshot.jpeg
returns **11:54**
